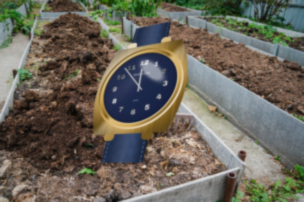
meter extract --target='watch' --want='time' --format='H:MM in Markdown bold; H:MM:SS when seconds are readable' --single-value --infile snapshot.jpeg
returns **11:53**
